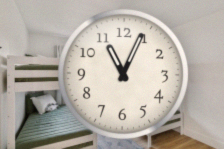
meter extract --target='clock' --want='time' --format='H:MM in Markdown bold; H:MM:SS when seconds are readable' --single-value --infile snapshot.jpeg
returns **11:04**
